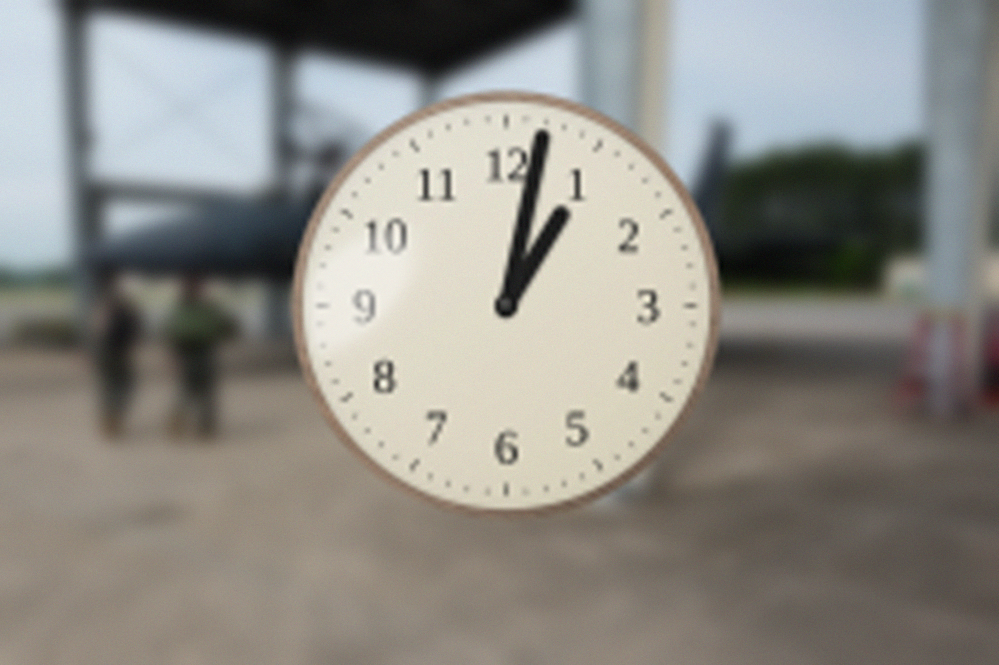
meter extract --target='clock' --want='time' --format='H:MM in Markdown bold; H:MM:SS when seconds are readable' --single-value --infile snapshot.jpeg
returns **1:02**
